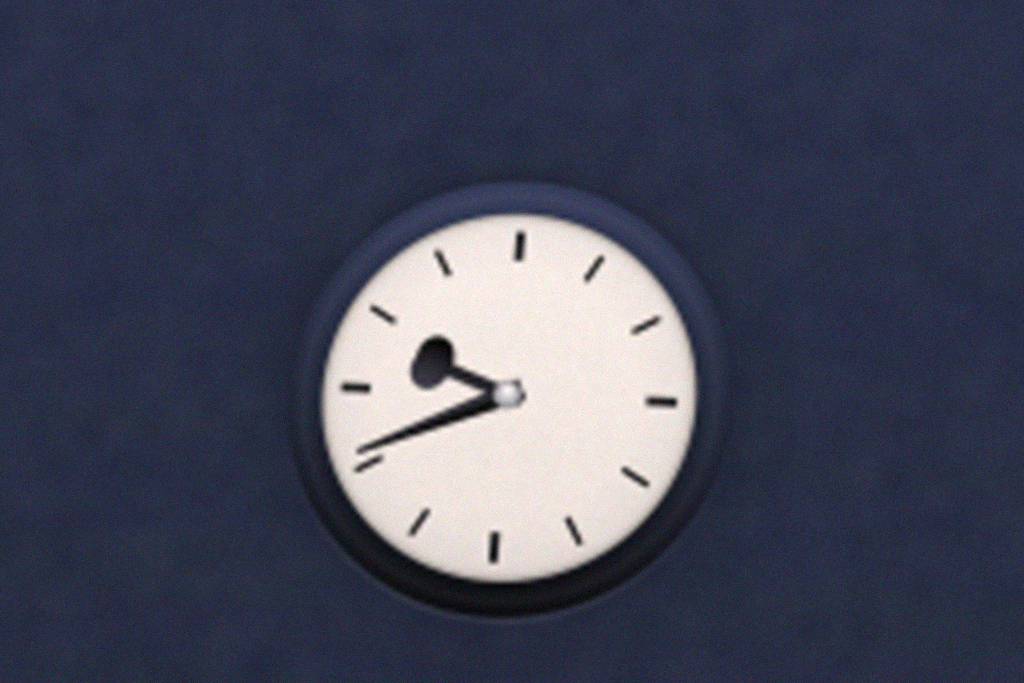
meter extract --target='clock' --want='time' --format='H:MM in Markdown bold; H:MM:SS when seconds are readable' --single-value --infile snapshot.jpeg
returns **9:41**
